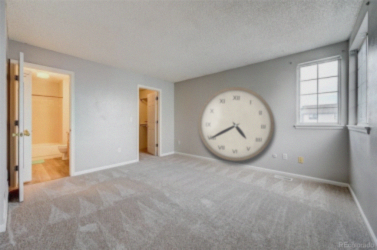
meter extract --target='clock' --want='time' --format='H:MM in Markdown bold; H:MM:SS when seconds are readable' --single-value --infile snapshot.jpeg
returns **4:40**
